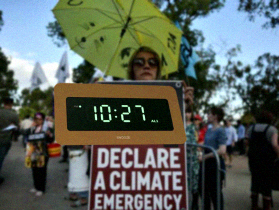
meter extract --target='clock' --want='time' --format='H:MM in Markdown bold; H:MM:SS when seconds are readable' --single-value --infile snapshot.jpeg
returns **10:27**
